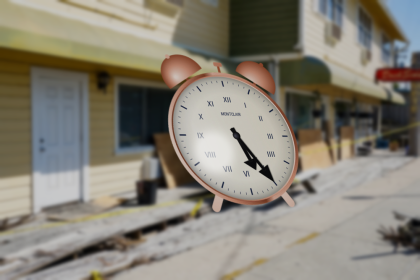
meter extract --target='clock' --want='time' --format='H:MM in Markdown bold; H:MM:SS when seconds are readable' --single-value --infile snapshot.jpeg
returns **5:25**
